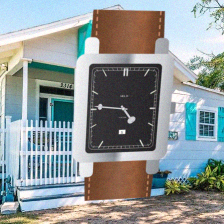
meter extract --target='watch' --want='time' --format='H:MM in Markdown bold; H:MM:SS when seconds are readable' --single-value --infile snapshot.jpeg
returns **4:46**
